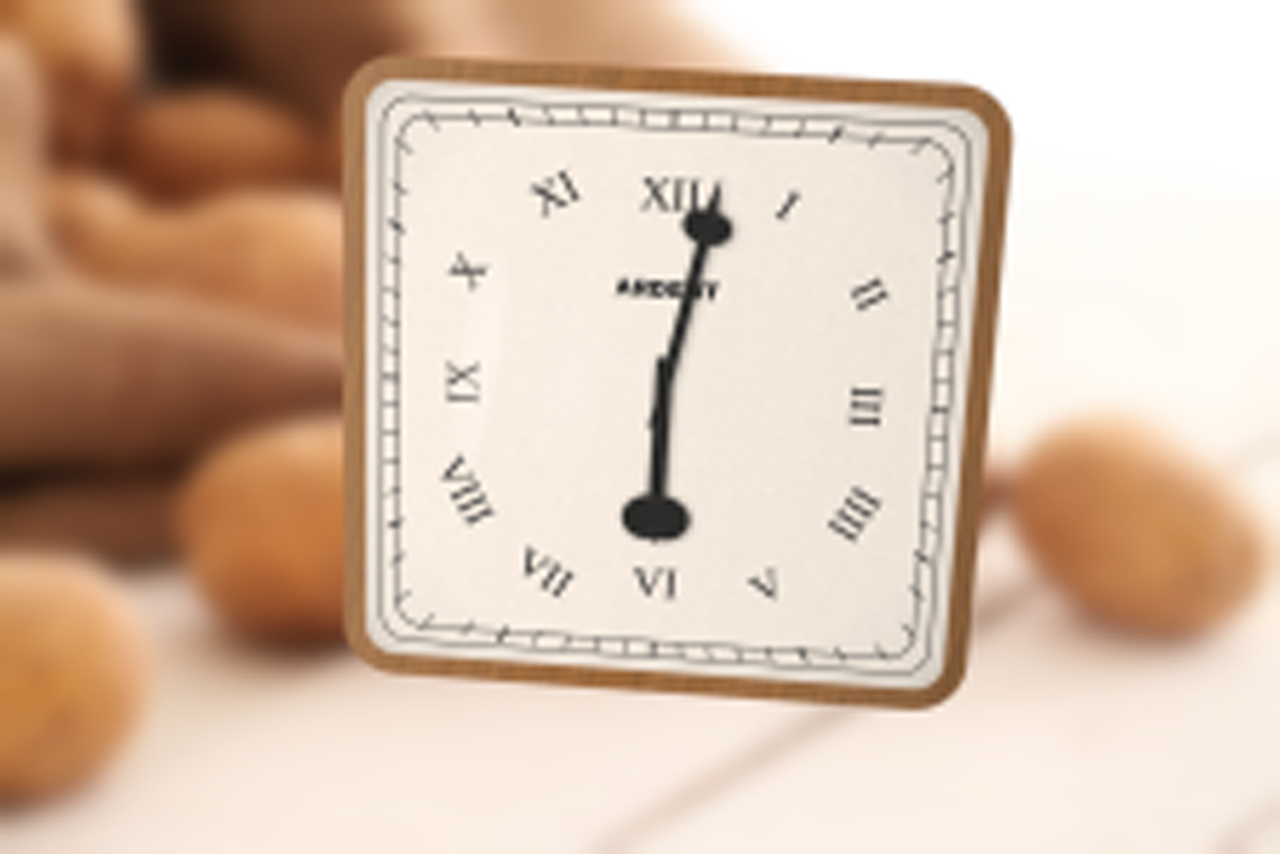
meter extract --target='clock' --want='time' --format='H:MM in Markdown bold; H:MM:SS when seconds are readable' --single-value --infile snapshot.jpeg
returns **6:02**
